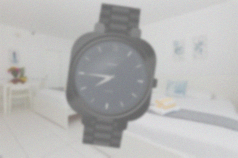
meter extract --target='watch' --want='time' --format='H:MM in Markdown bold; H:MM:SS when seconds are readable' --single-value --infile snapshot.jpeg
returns **7:45**
